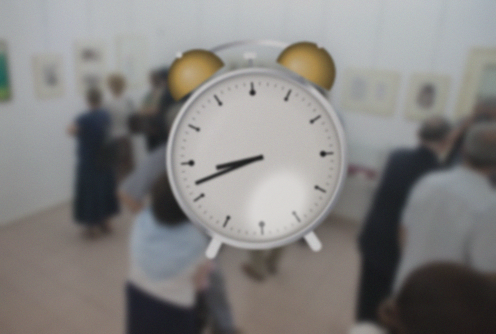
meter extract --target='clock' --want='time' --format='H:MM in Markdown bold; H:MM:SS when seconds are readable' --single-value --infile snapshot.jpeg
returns **8:42**
